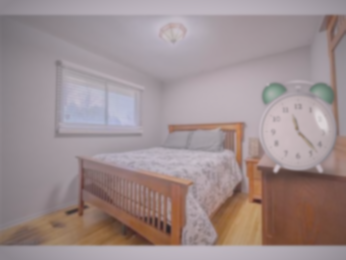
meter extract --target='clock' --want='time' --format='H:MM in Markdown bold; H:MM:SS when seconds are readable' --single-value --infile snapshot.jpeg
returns **11:23**
